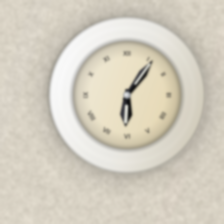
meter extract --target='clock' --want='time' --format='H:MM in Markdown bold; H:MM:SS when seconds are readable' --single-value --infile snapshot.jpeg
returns **6:06**
